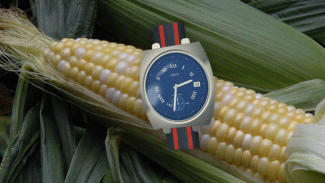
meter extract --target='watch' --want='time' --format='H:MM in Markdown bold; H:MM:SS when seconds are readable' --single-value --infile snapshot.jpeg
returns **2:32**
